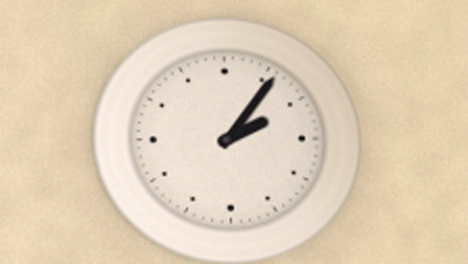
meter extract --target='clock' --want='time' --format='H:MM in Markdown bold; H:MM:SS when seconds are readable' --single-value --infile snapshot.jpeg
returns **2:06**
